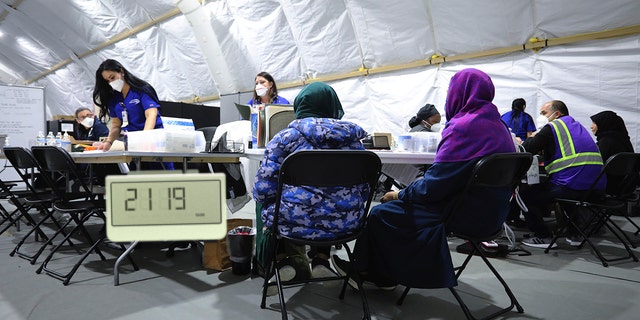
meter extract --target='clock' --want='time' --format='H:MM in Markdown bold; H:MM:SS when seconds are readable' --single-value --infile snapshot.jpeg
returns **21:19**
